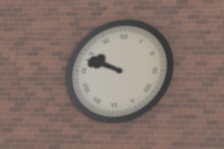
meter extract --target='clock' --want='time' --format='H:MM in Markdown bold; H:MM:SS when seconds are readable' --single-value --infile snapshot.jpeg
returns **9:48**
